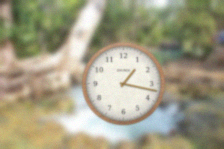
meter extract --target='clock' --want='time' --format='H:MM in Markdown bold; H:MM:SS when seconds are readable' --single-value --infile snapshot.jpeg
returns **1:17**
